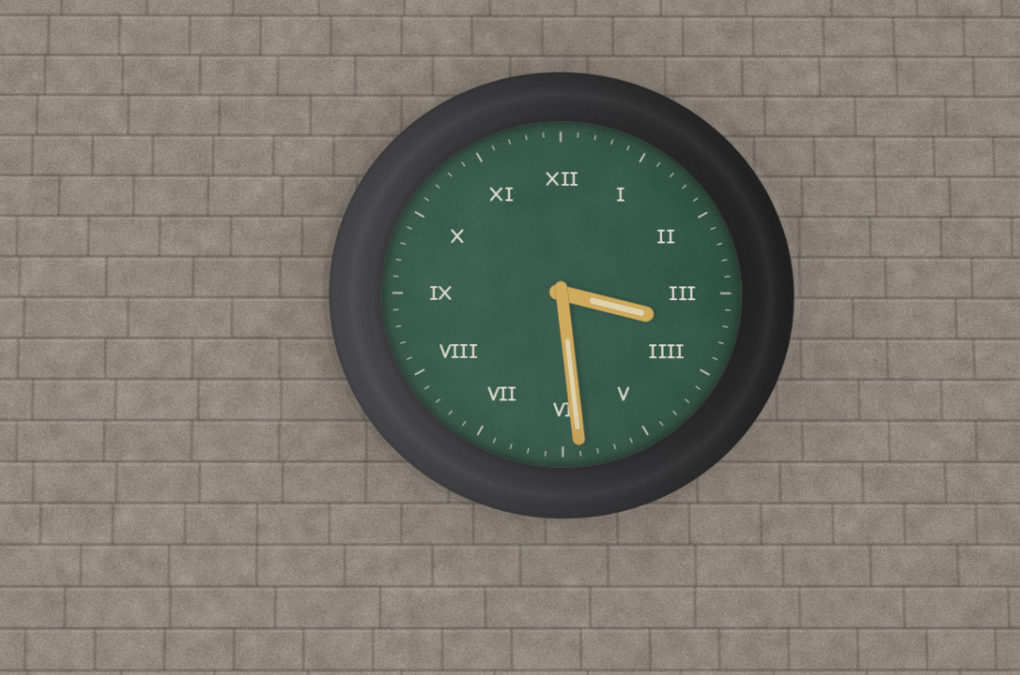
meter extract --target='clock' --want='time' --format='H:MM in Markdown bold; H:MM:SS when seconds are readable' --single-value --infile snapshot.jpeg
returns **3:29**
